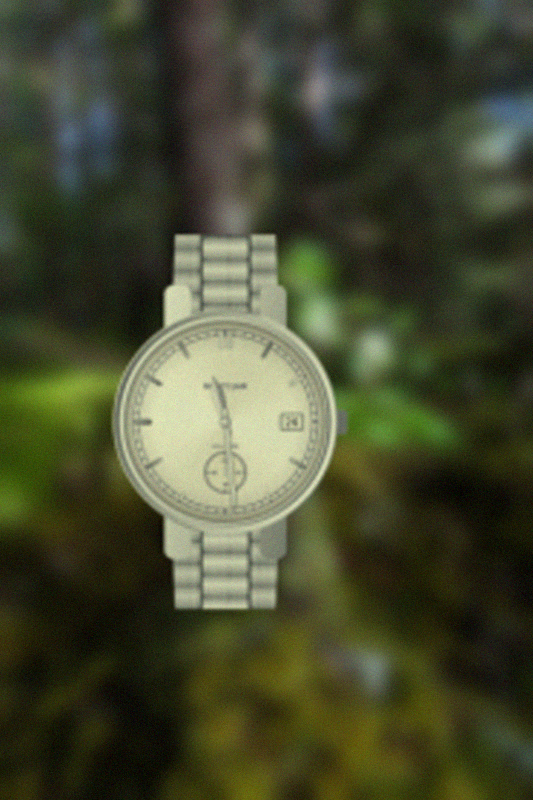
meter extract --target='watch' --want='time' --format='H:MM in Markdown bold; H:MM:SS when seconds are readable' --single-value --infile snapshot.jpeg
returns **11:29**
